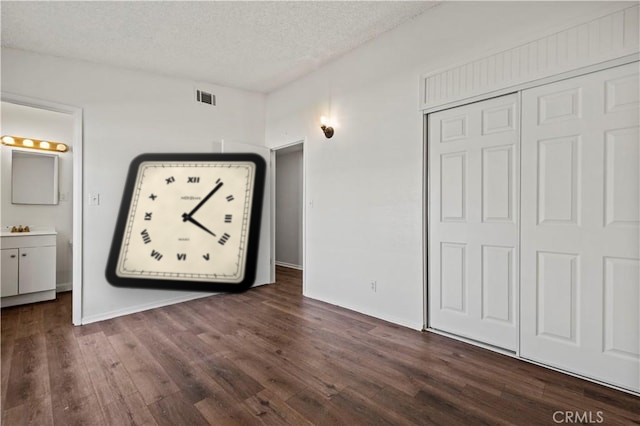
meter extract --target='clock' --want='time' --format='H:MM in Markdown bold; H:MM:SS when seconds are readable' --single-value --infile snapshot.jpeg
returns **4:06**
